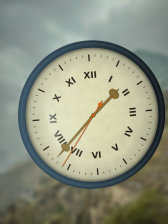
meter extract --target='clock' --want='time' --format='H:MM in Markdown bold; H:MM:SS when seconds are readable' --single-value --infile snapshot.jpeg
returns **1:37:36**
